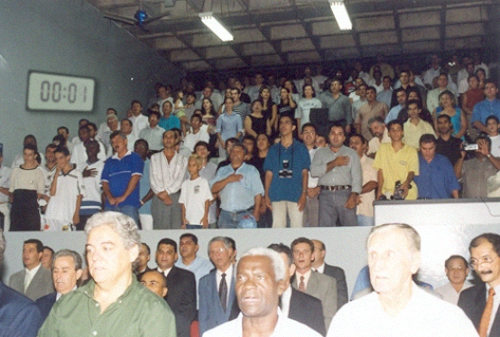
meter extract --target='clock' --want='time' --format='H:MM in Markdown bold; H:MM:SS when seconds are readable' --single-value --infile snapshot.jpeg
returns **0:01**
